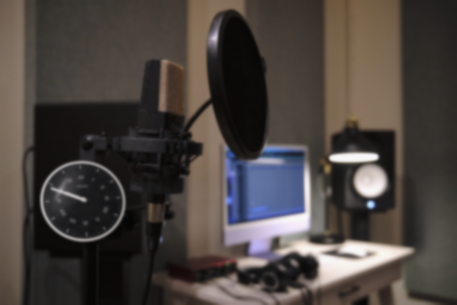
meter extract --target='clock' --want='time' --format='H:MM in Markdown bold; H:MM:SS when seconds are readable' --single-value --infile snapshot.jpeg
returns **9:49**
